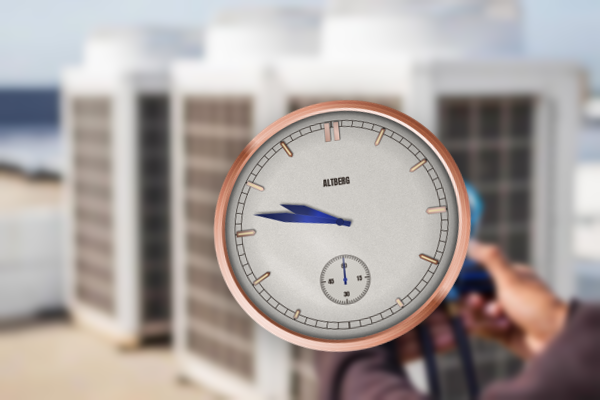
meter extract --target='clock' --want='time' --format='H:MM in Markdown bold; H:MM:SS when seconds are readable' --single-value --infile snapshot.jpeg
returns **9:47**
